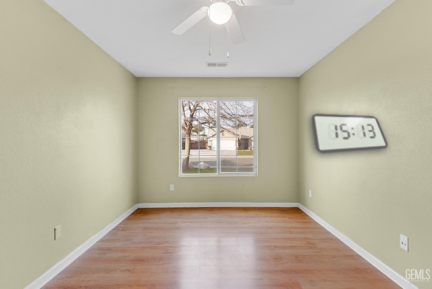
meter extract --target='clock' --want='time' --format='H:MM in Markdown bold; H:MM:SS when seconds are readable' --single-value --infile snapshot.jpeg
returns **15:13**
